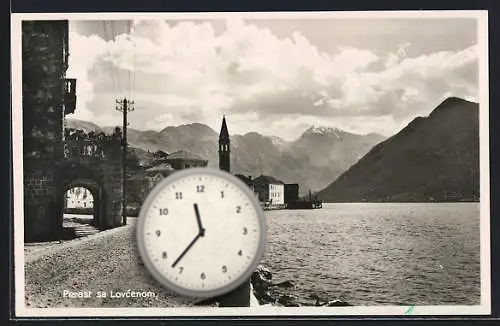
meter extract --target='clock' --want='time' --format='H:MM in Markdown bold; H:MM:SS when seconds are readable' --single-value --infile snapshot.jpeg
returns **11:37**
